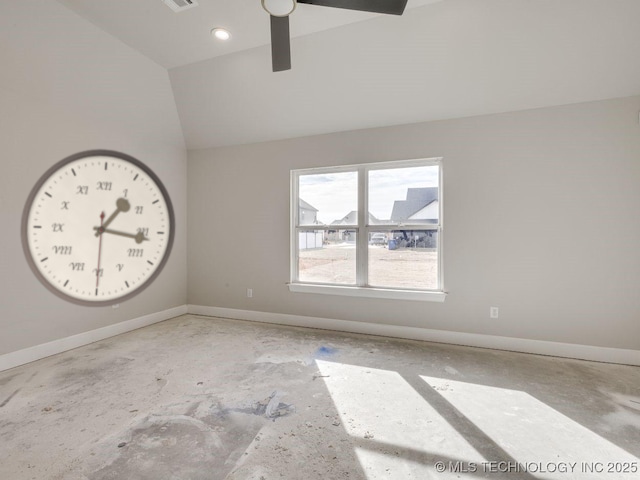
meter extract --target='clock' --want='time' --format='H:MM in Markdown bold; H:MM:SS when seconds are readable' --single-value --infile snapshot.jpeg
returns **1:16:30**
